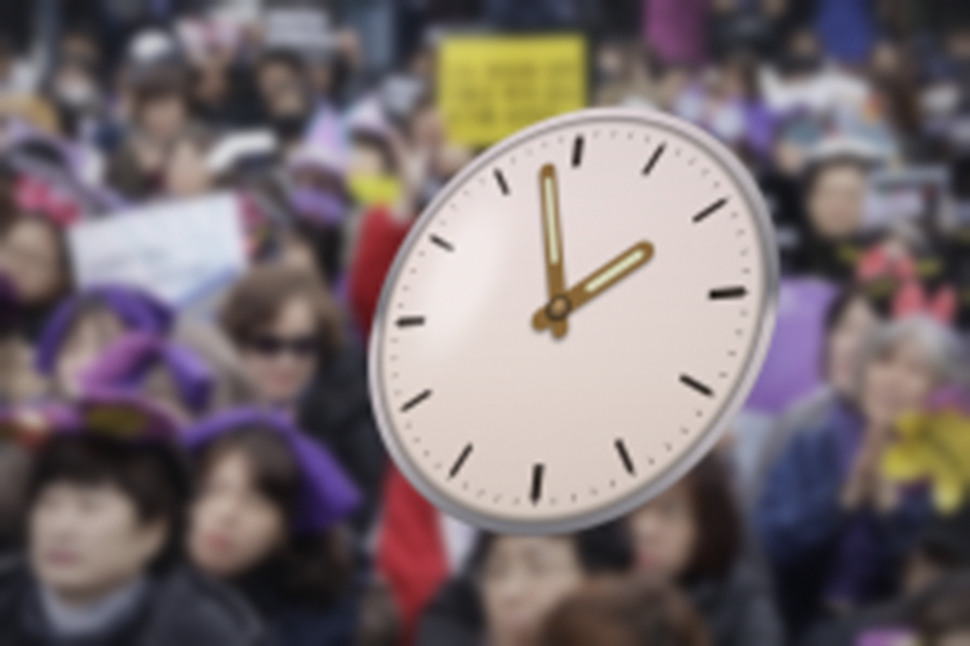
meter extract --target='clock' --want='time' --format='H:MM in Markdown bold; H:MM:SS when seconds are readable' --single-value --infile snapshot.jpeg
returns **1:58**
